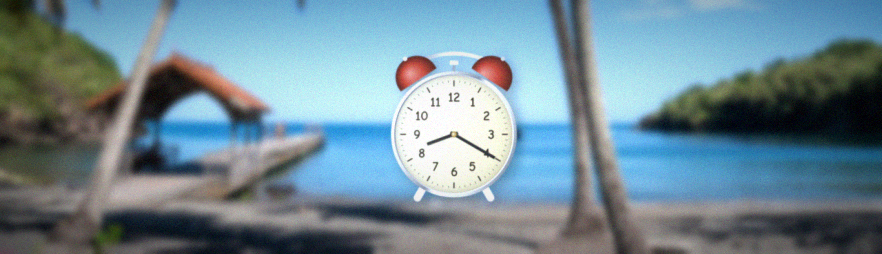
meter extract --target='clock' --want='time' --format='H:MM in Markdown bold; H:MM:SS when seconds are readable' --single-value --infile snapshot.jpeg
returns **8:20**
